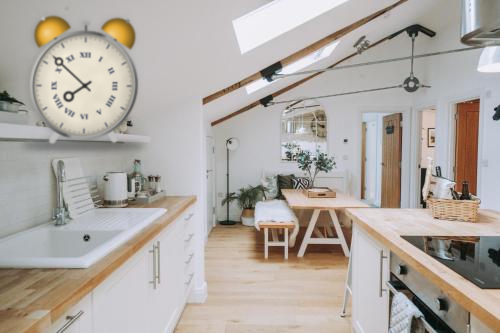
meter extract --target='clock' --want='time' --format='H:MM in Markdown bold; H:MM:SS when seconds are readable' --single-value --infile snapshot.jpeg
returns **7:52**
